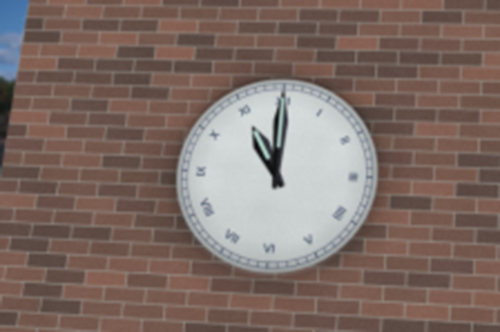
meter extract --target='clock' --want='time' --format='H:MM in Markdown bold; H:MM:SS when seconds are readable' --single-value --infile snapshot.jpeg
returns **11:00**
